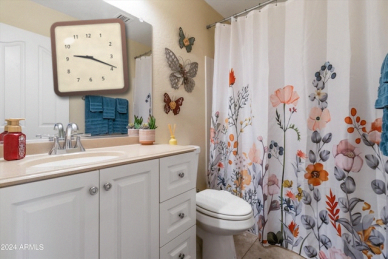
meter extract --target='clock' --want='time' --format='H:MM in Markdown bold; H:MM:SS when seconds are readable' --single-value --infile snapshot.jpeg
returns **9:19**
